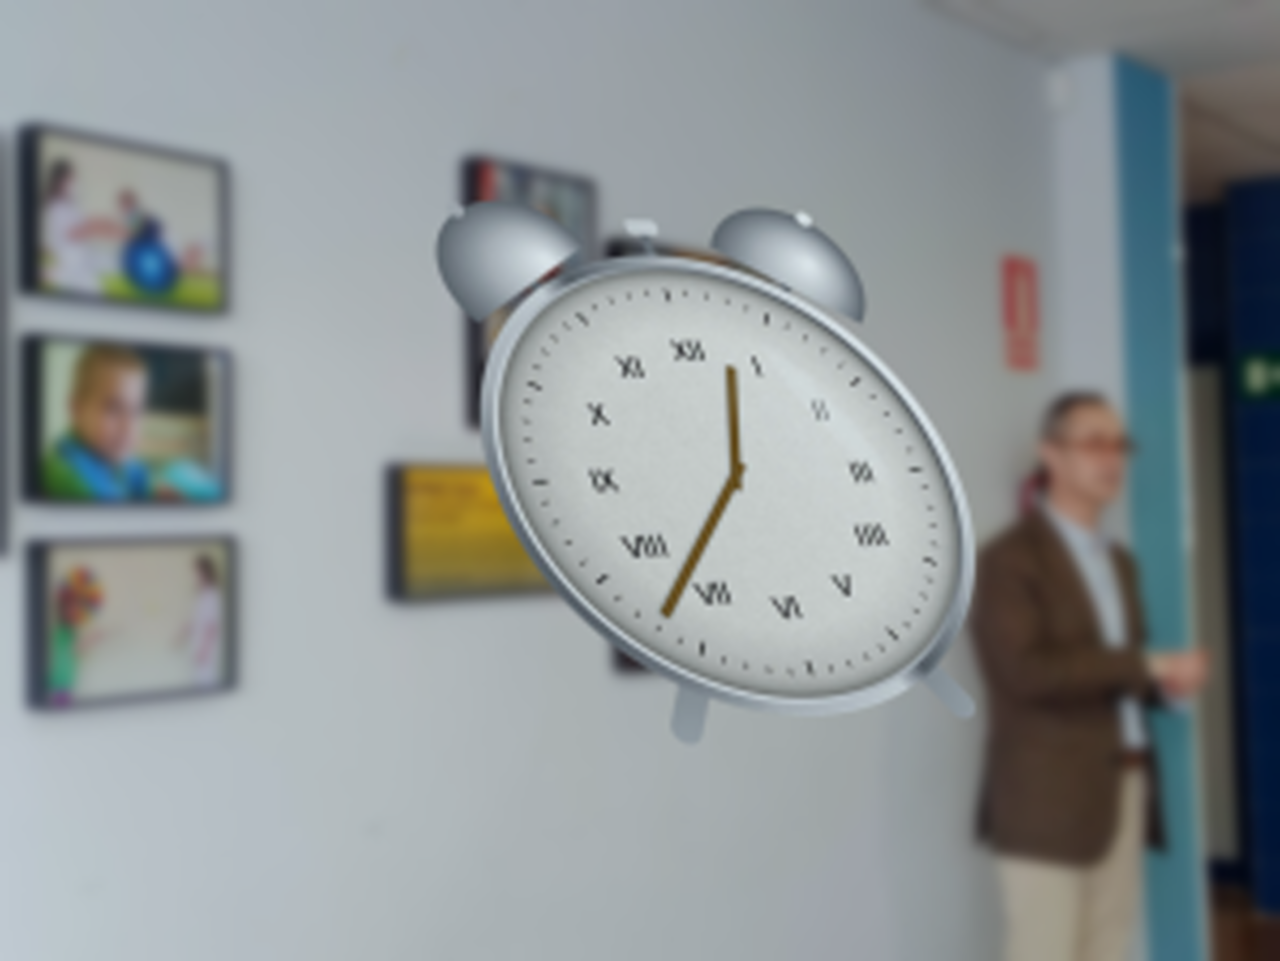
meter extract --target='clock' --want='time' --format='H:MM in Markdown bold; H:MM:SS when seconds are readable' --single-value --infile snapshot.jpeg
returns **12:37**
